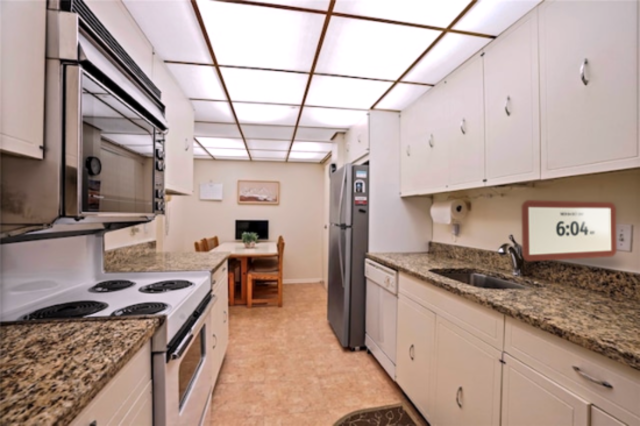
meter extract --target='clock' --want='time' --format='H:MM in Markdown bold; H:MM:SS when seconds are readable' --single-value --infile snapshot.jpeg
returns **6:04**
